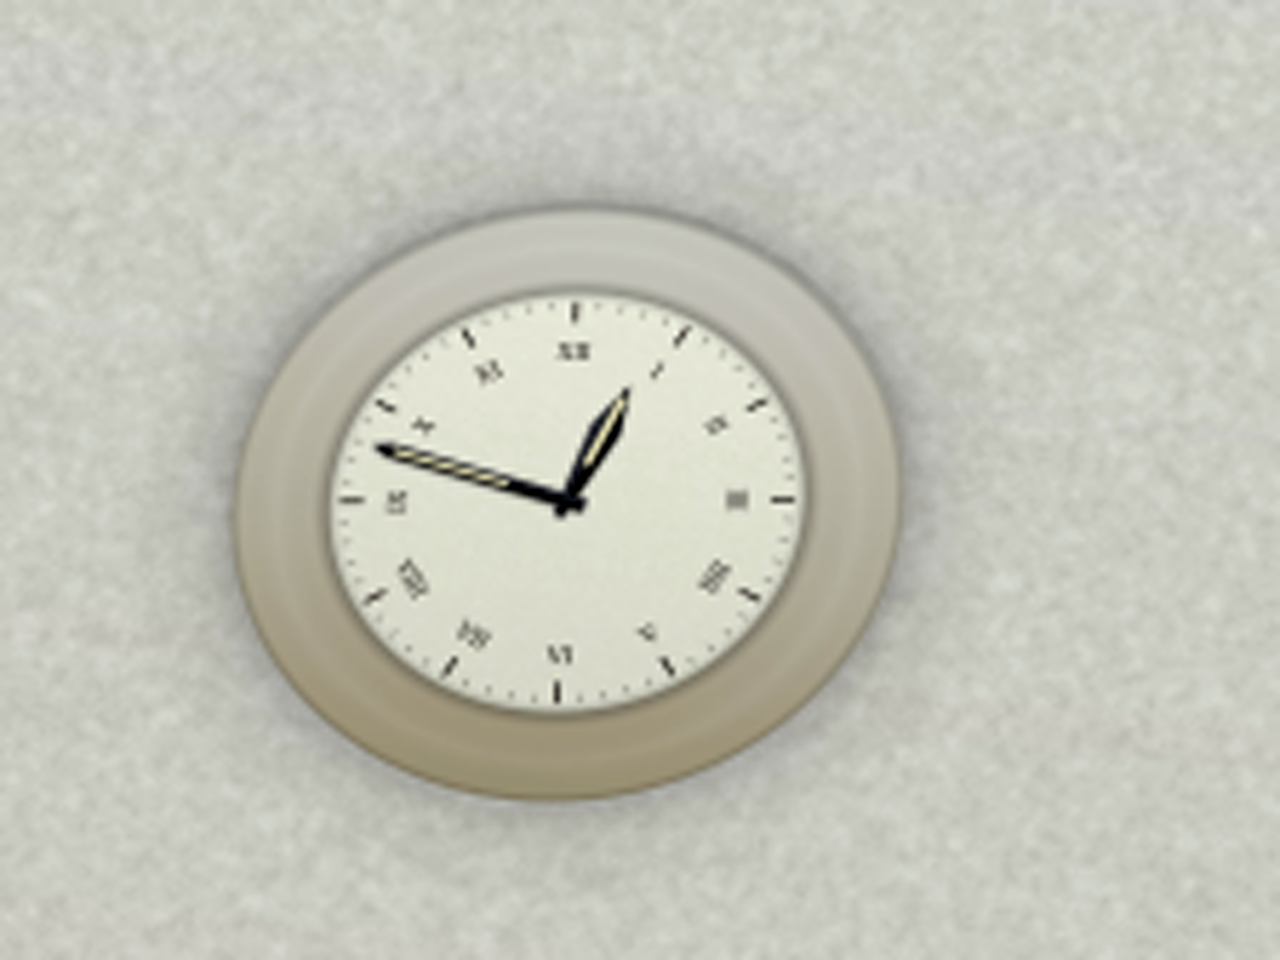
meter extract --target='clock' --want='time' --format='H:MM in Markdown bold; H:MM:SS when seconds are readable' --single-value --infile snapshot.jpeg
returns **12:48**
